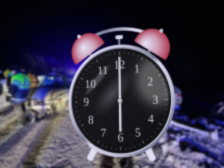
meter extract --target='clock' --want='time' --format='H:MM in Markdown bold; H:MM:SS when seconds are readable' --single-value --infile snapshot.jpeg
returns **6:00**
